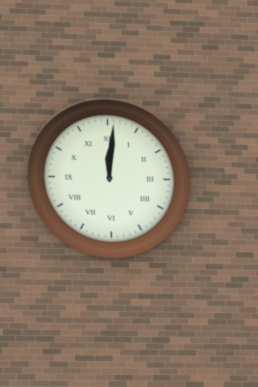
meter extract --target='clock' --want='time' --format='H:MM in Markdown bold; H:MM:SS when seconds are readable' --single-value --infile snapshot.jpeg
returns **12:01**
